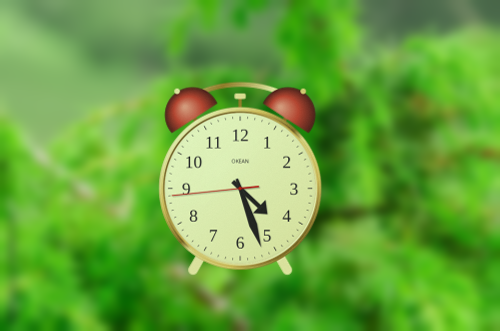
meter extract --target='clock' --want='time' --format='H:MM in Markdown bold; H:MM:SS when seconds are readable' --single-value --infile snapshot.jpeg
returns **4:26:44**
